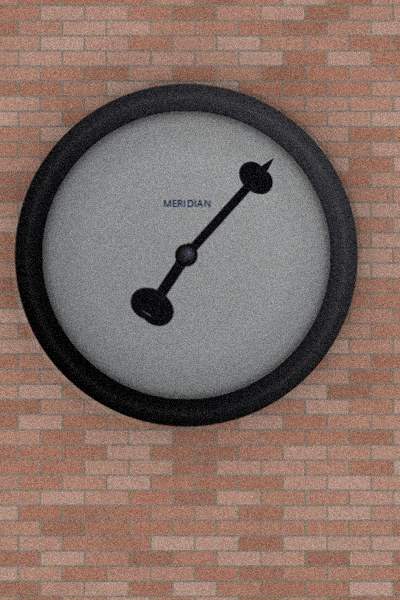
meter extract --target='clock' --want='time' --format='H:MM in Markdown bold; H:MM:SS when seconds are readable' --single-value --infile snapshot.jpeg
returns **7:07**
